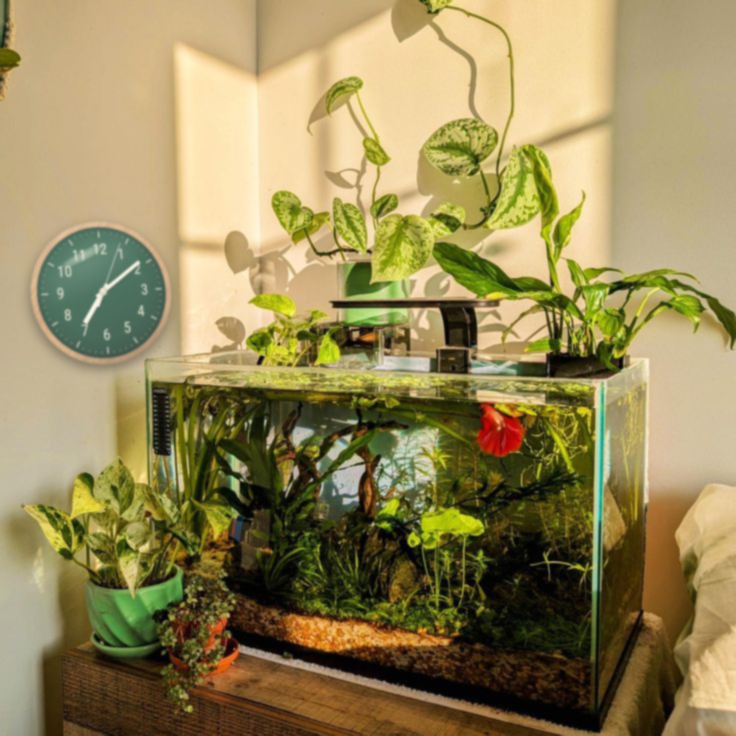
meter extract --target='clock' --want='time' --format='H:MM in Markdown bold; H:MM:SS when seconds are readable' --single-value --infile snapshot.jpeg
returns **7:09:04**
